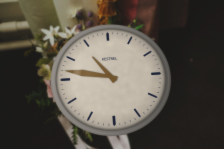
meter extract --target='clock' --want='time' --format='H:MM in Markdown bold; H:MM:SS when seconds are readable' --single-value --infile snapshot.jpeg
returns **10:47**
